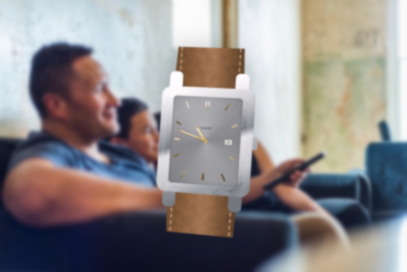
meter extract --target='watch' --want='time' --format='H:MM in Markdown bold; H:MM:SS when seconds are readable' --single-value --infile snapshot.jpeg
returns **10:48**
